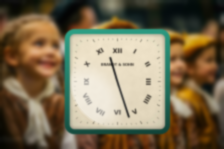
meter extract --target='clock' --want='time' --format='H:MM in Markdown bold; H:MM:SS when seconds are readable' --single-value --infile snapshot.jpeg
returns **11:27**
